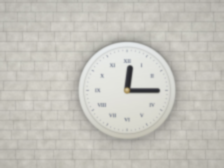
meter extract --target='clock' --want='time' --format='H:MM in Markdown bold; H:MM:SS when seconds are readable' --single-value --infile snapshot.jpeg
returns **12:15**
